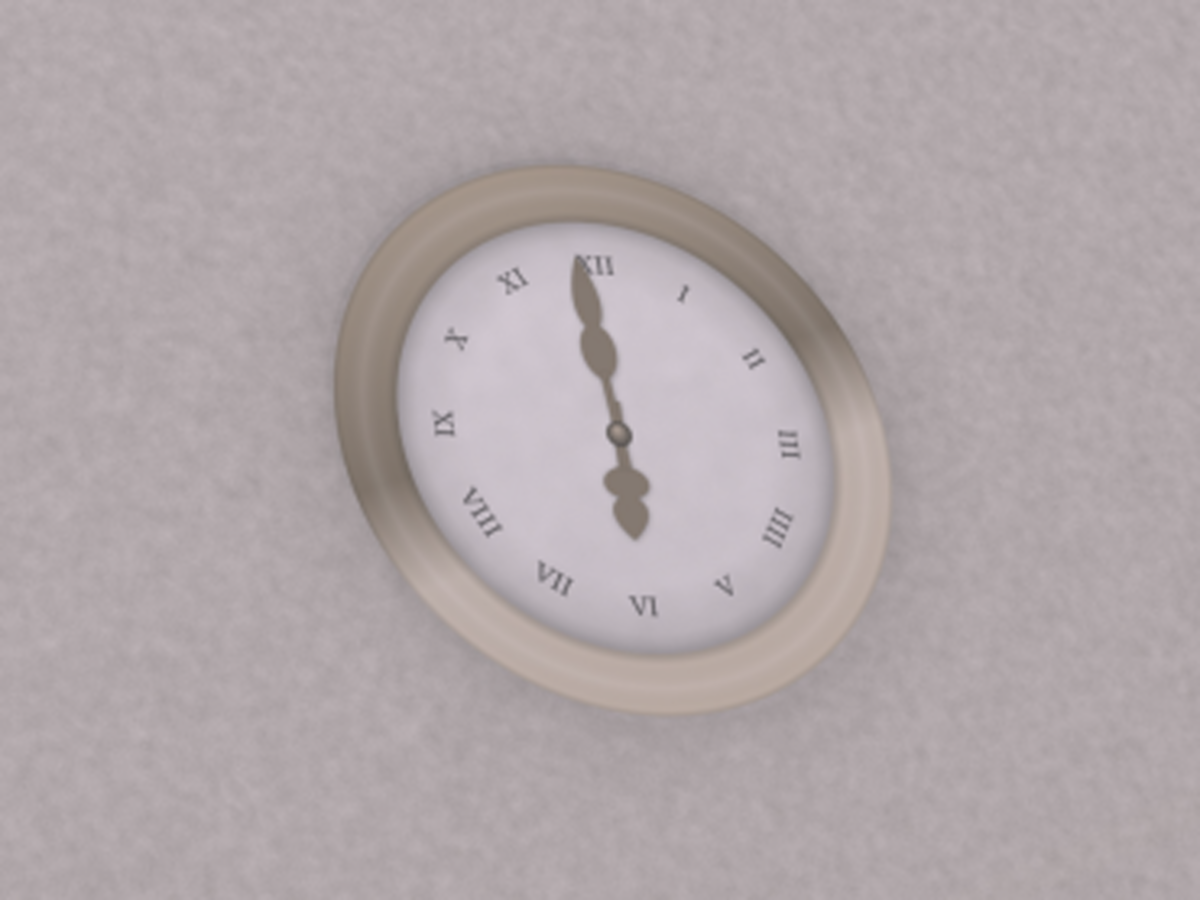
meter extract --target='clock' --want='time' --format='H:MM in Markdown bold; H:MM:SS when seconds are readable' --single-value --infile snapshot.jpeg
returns **5:59**
